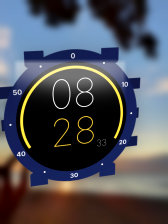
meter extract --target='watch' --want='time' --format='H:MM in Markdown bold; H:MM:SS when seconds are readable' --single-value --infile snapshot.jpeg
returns **8:28:33**
